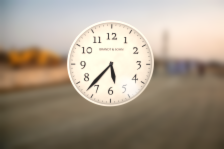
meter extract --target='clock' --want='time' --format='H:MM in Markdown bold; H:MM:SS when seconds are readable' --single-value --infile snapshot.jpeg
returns **5:37**
